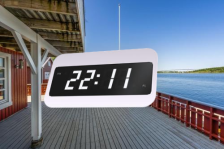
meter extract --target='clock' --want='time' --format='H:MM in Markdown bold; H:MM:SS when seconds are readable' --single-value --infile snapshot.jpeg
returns **22:11**
